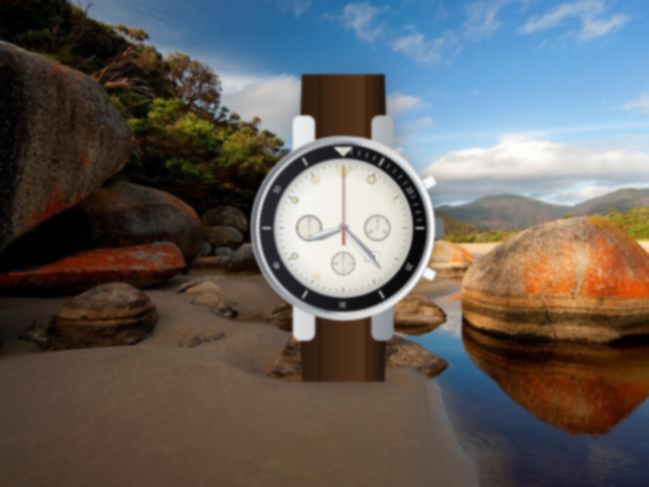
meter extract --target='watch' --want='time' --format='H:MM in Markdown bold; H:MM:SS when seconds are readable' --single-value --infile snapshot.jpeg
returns **8:23**
